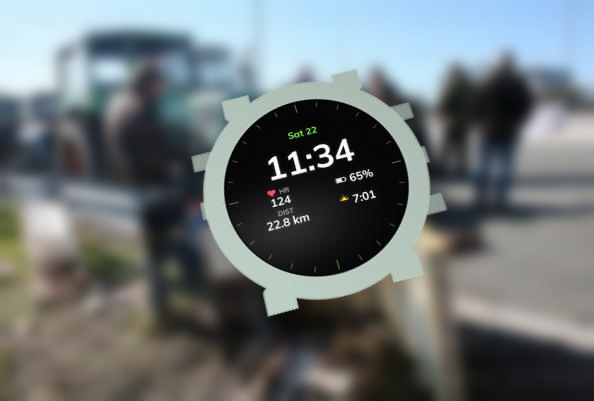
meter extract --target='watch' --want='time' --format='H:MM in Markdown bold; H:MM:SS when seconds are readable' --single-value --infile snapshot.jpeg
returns **11:34**
